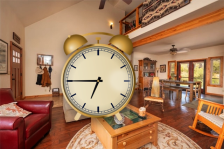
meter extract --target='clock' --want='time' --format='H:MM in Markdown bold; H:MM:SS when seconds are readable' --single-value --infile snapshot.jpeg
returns **6:45**
